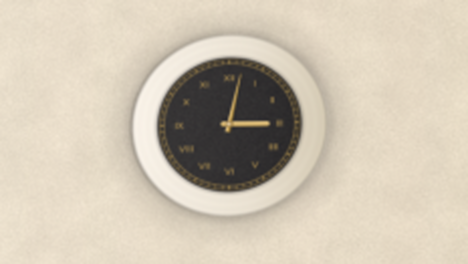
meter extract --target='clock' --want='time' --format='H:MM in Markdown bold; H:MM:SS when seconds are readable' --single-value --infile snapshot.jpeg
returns **3:02**
